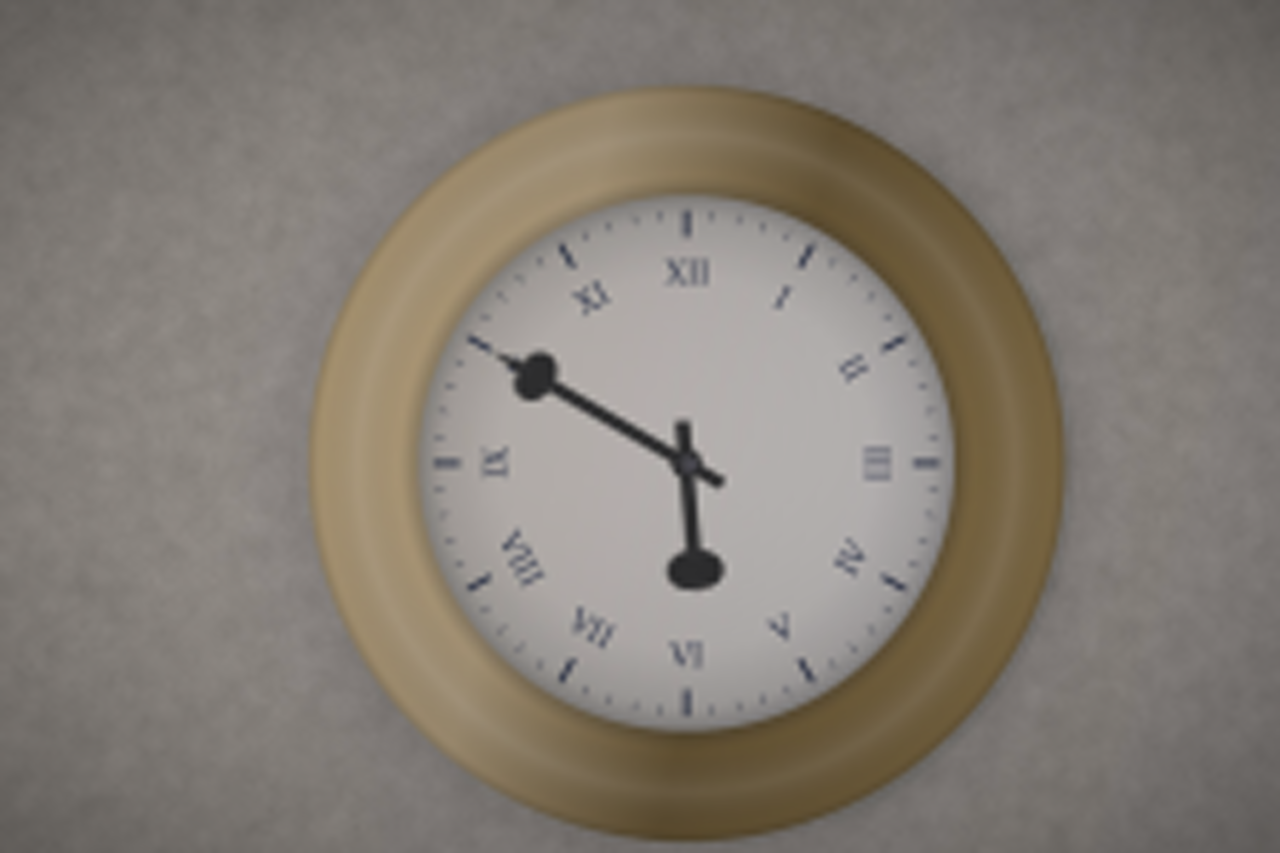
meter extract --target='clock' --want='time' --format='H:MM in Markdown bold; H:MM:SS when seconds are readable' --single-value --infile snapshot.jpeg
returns **5:50**
